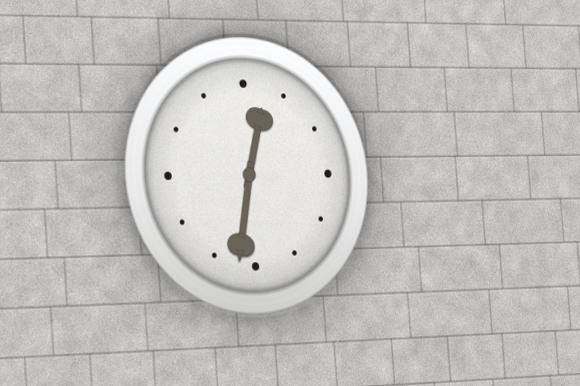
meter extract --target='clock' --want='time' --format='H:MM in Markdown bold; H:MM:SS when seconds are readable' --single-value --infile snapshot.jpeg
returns **12:32**
